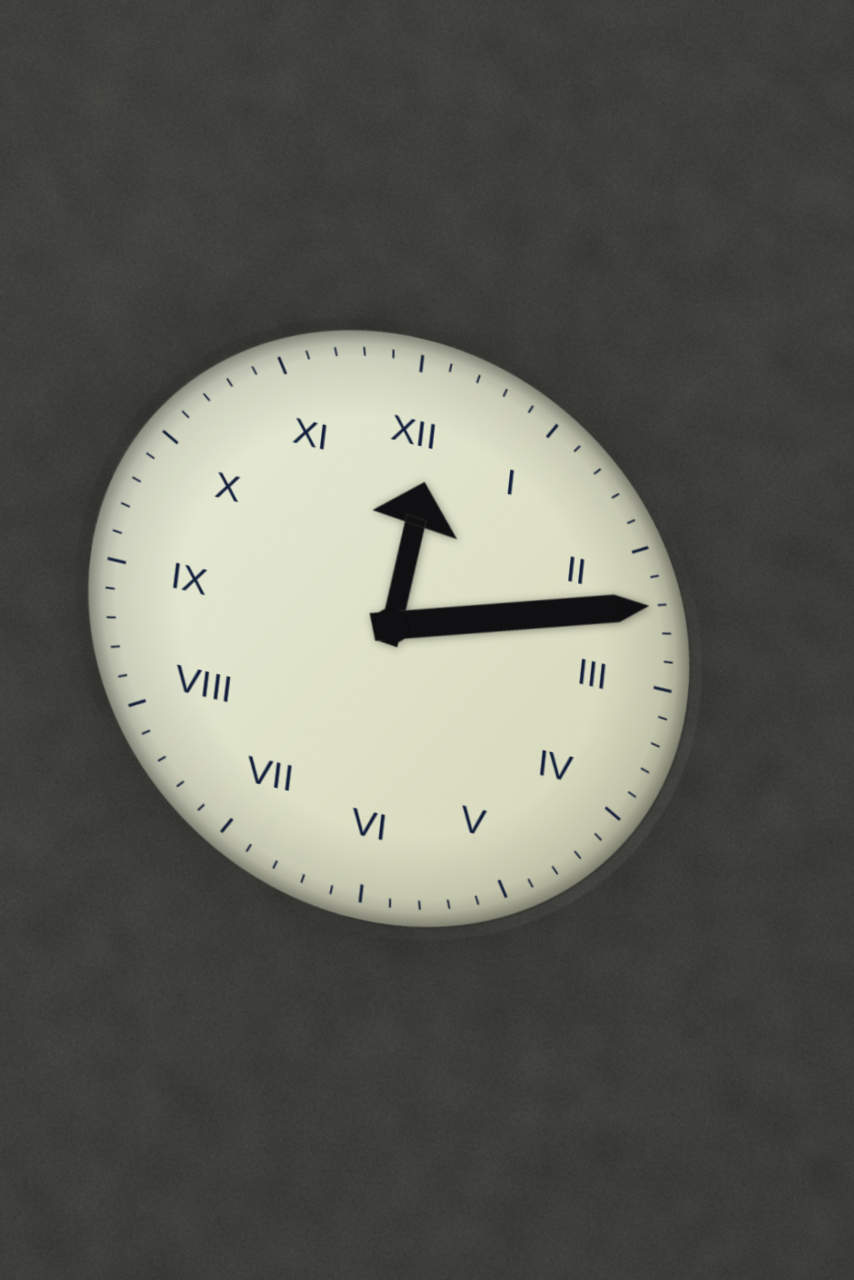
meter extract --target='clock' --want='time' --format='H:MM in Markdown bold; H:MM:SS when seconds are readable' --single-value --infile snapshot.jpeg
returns **12:12**
